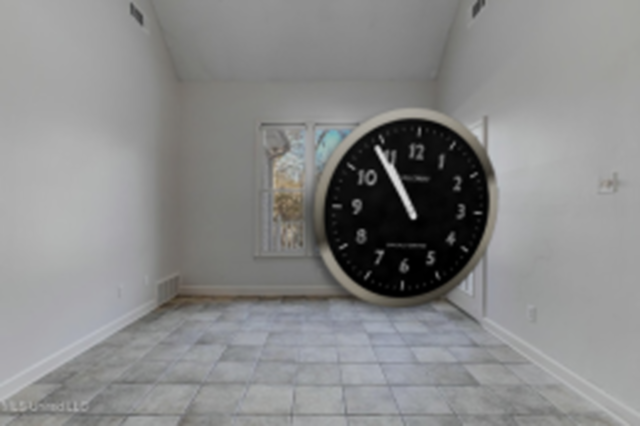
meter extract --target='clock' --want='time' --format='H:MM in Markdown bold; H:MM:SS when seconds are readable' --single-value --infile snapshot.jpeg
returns **10:54**
